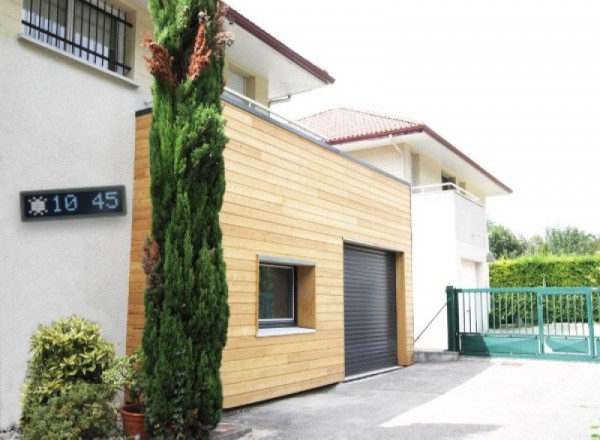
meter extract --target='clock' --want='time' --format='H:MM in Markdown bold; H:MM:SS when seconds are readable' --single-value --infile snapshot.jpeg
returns **10:45**
